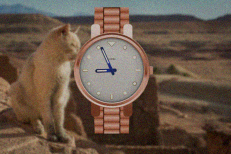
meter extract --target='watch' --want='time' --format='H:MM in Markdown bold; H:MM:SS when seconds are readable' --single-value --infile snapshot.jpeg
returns **8:56**
